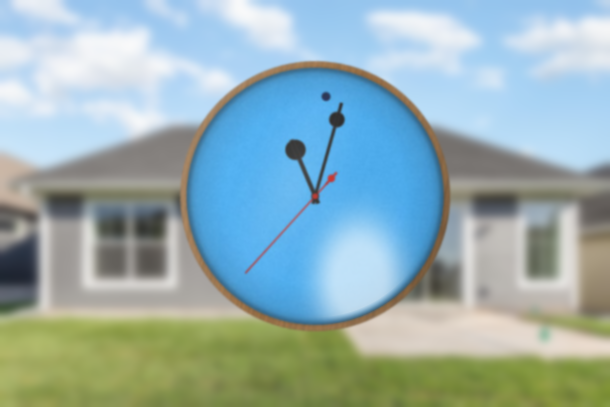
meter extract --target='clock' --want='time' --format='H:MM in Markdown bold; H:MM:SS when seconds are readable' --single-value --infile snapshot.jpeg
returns **11:01:36**
